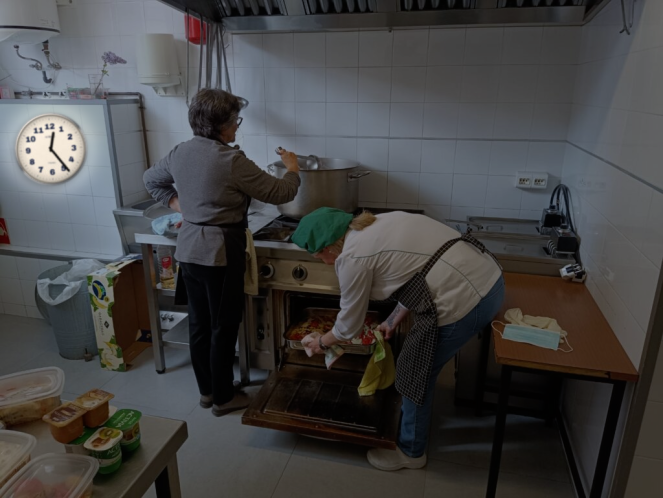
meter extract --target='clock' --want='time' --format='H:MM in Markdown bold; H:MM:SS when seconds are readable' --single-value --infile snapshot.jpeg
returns **12:24**
